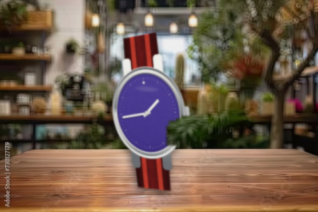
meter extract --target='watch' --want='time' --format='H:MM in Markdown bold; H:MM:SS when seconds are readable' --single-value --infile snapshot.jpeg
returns **1:44**
